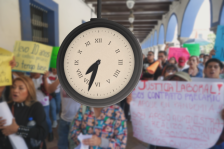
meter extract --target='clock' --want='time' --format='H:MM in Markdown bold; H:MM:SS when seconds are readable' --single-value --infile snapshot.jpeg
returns **7:33**
